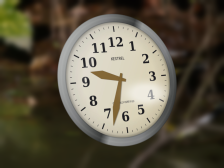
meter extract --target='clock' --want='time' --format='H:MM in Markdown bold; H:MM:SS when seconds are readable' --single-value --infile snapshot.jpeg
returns **9:33**
